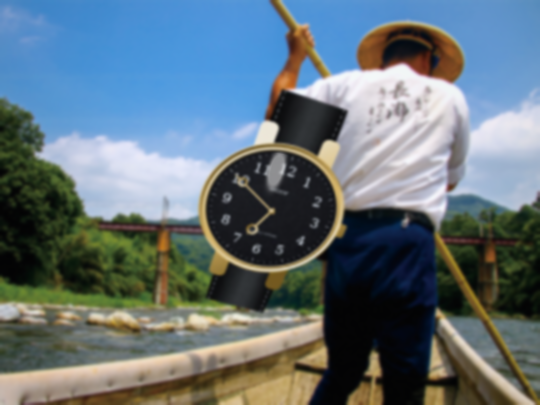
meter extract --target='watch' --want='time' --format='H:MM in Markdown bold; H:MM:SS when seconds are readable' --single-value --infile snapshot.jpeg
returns **6:50**
